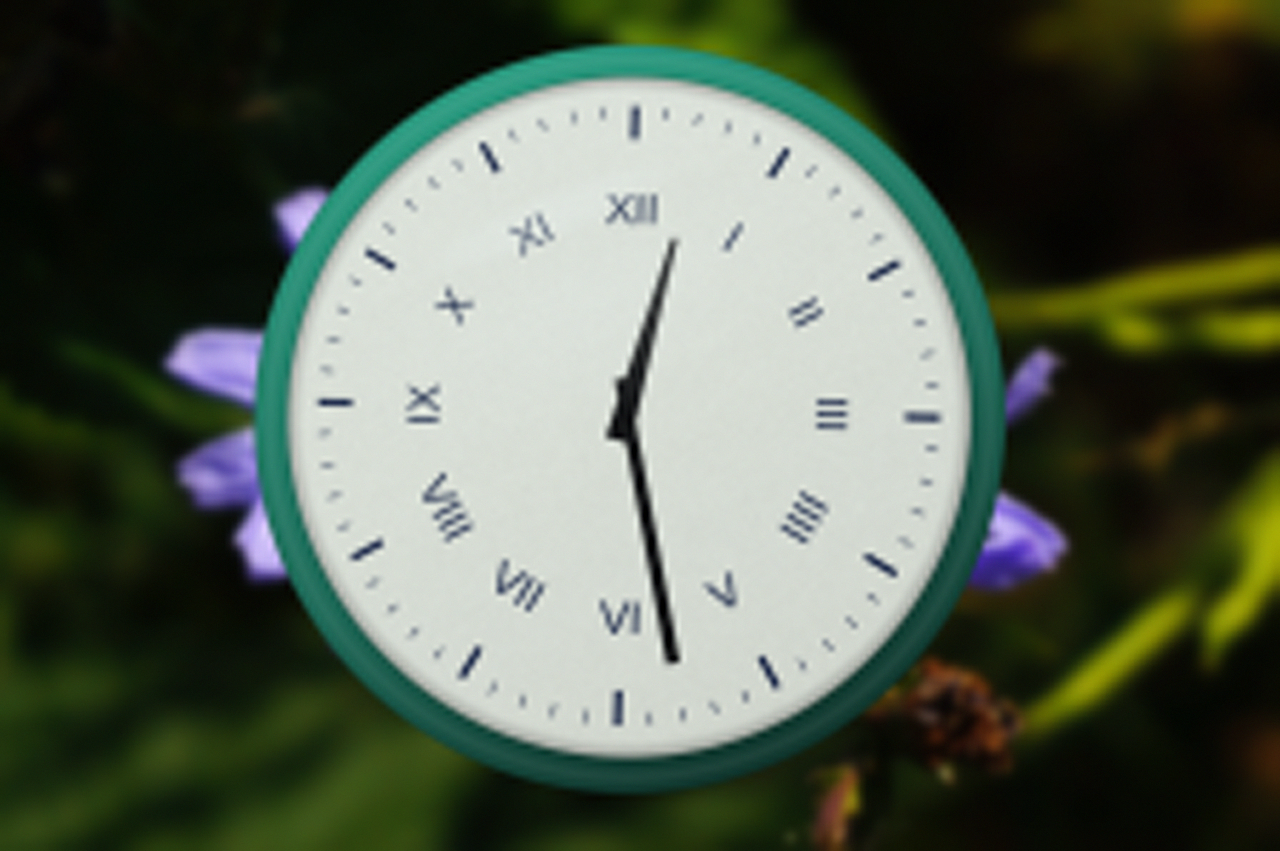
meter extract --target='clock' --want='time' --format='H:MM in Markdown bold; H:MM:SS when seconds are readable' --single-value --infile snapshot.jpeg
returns **12:28**
